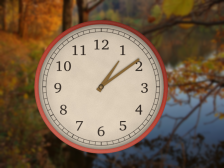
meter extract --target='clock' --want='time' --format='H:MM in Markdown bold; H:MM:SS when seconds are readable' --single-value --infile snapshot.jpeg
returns **1:09**
